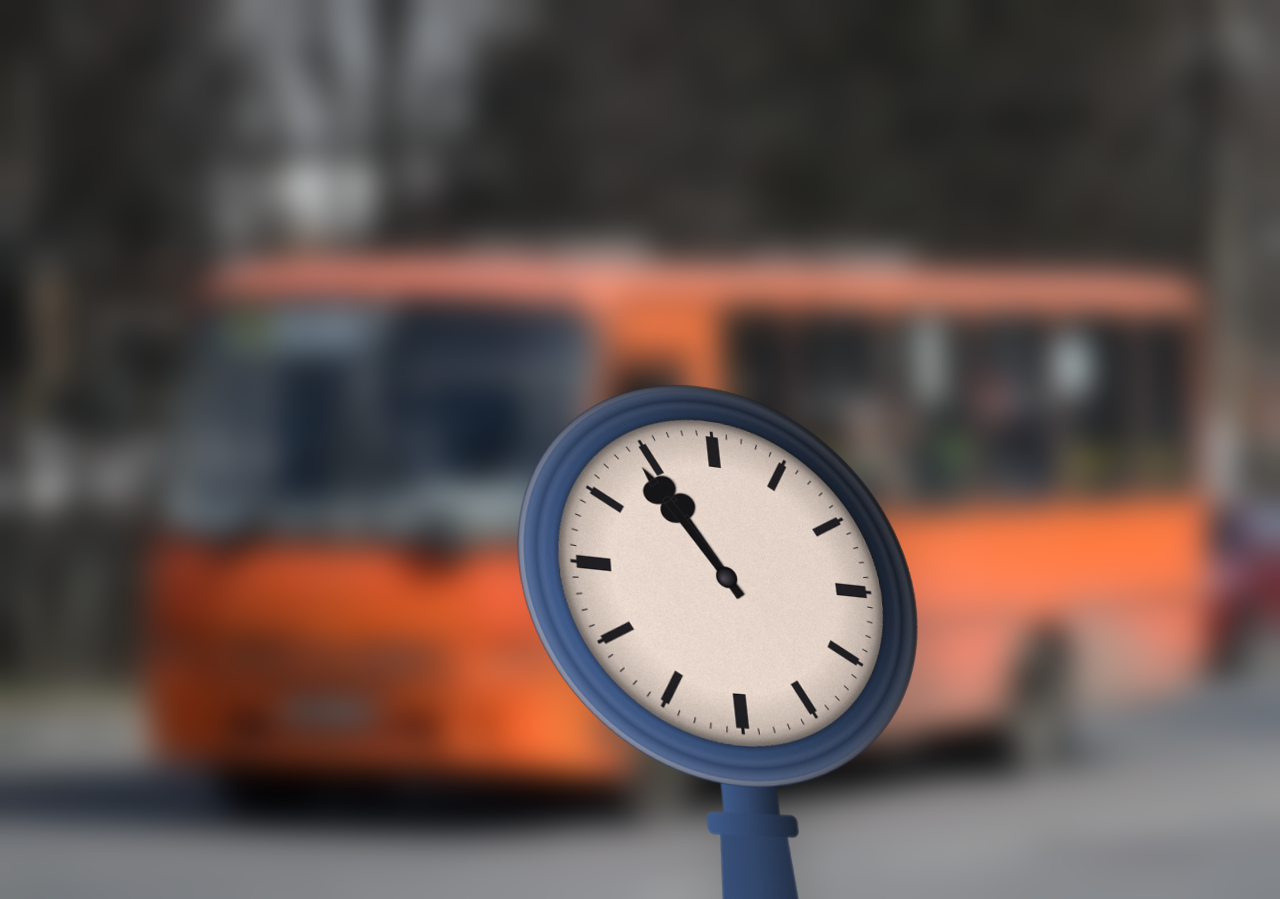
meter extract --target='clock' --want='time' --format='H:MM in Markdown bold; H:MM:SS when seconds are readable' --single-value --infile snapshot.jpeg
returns **10:54**
